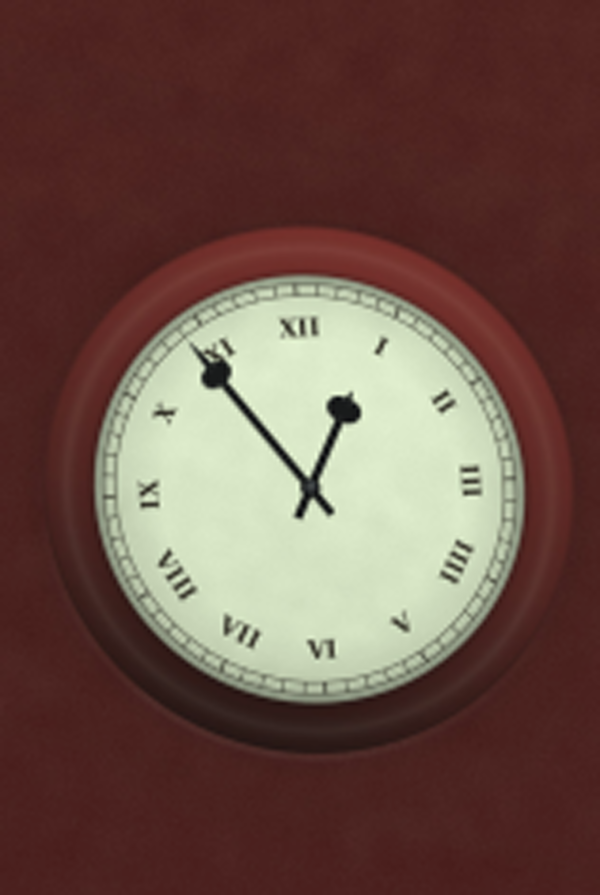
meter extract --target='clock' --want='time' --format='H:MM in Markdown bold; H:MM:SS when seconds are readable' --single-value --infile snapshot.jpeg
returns **12:54**
